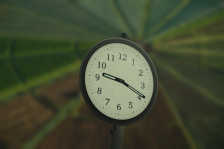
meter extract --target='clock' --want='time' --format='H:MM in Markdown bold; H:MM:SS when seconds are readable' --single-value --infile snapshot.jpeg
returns **9:19**
